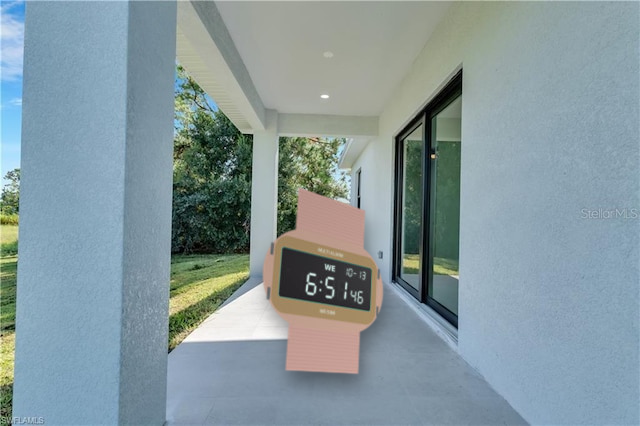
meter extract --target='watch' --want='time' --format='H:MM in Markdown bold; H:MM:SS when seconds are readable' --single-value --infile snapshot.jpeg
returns **6:51:46**
